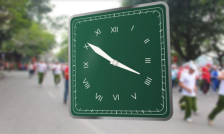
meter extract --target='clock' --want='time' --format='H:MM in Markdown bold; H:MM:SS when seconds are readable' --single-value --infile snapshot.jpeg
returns **3:51**
